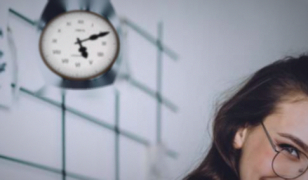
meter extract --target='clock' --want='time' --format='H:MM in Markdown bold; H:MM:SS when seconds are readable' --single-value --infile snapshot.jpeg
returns **5:11**
